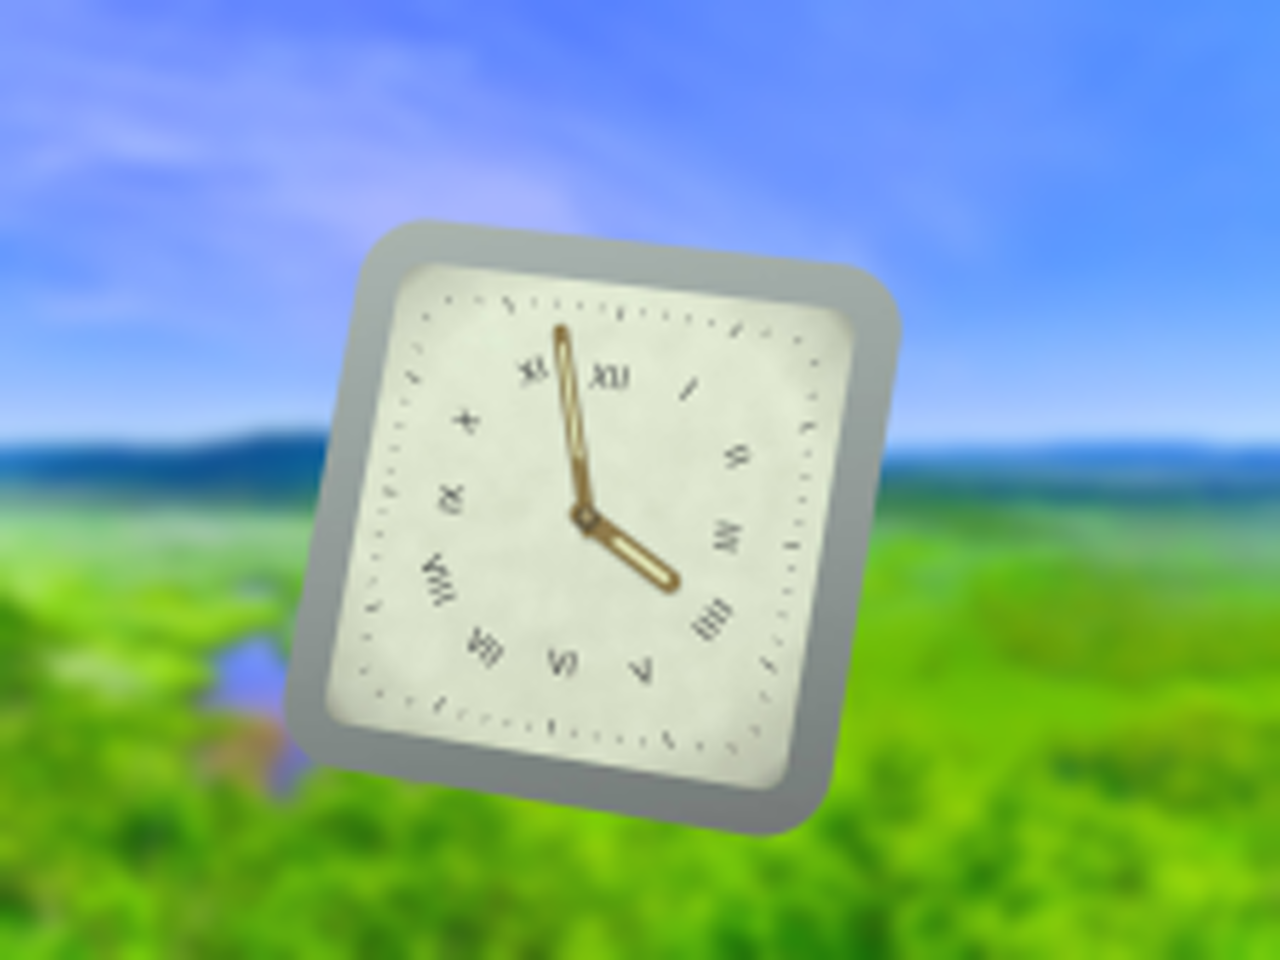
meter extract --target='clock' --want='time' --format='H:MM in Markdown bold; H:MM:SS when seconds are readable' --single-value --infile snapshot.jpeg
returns **3:57**
